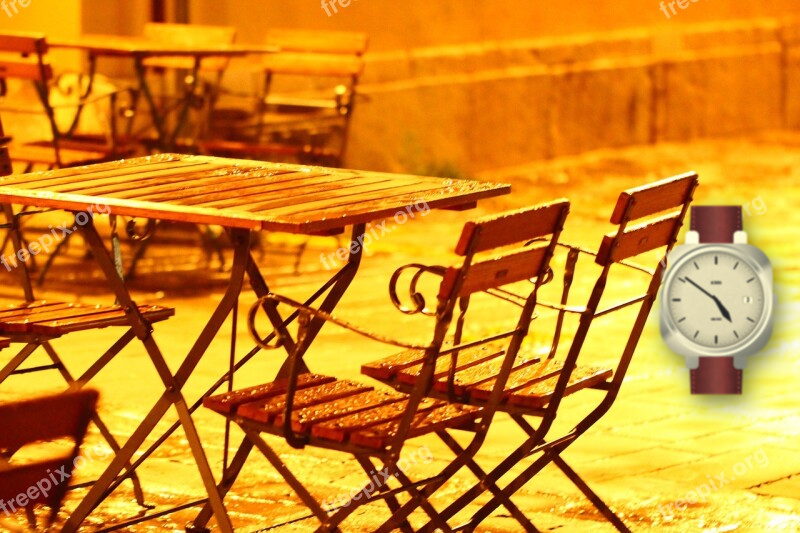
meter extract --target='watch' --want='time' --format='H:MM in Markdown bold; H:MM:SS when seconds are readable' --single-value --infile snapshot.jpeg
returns **4:51**
